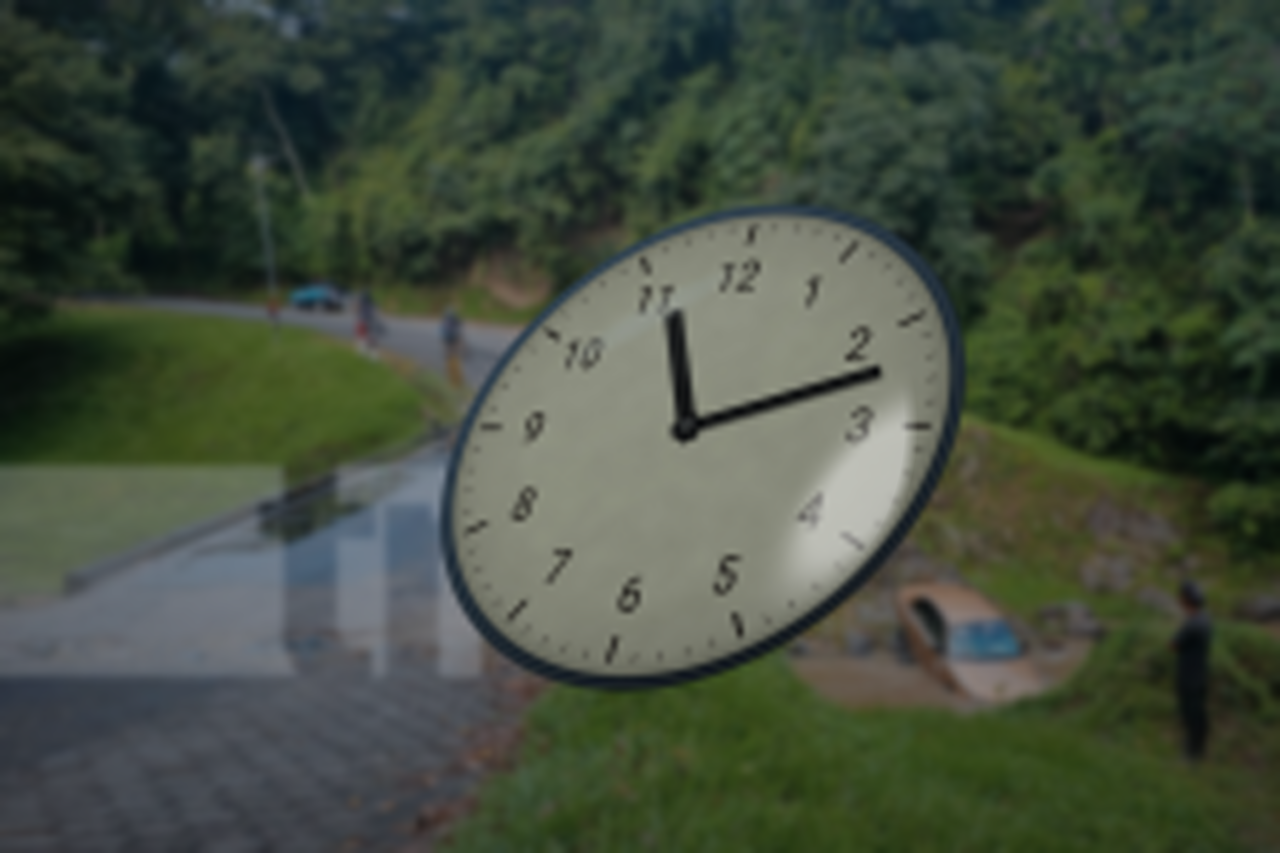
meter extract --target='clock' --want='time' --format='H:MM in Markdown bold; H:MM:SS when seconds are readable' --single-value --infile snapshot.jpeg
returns **11:12**
